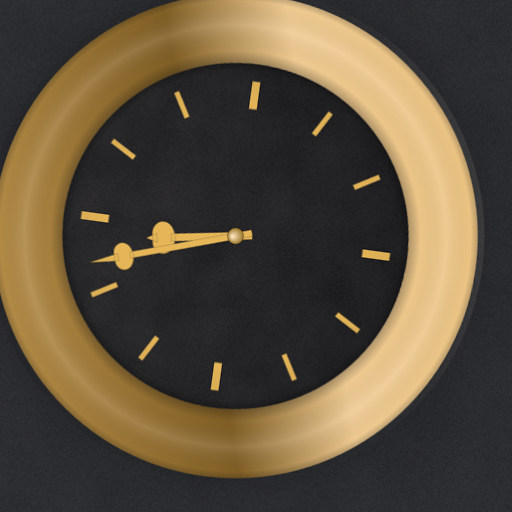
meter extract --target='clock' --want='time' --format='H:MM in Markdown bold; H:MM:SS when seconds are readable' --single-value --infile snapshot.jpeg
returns **8:42**
